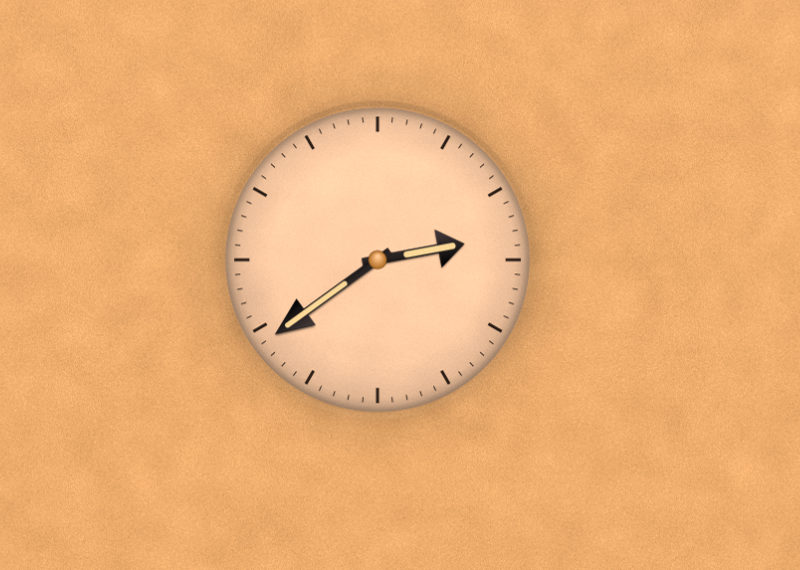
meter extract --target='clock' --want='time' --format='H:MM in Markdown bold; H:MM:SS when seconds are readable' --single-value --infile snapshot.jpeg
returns **2:39**
